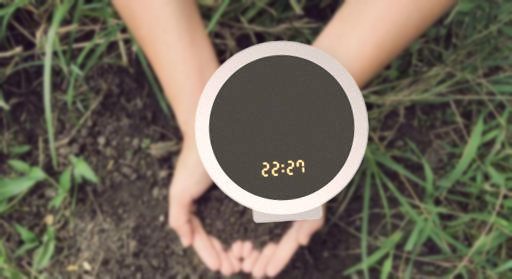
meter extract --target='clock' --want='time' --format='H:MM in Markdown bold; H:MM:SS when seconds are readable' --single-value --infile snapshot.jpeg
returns **22:27**
